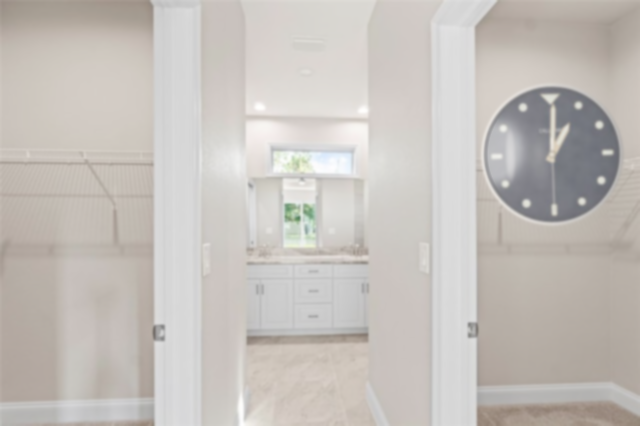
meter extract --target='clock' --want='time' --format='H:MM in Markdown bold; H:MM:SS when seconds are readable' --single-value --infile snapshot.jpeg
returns **1:00:30**
